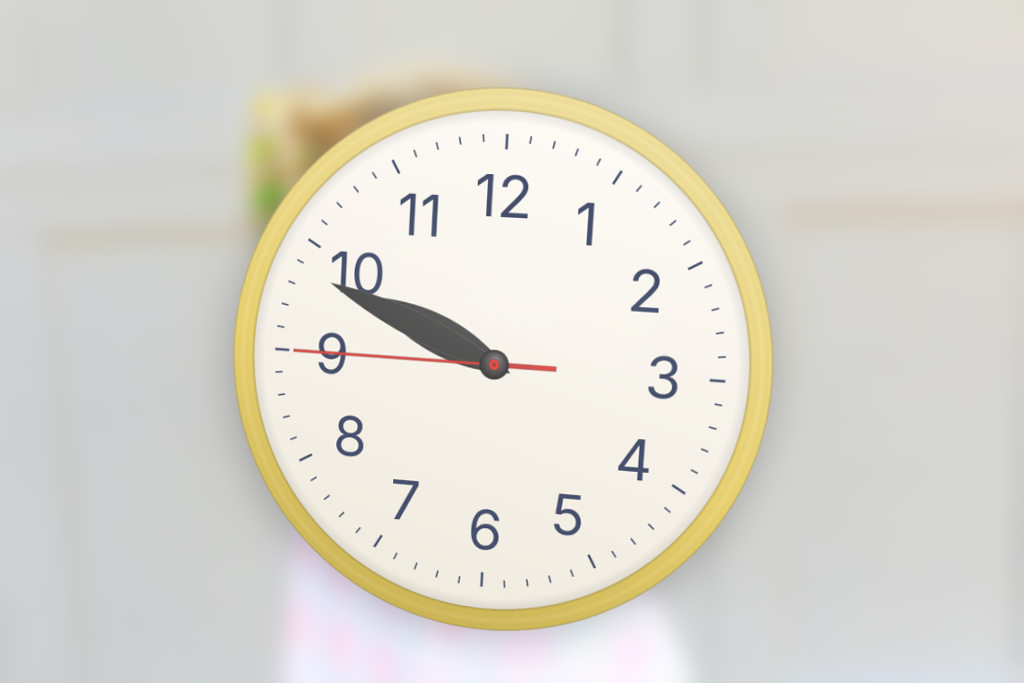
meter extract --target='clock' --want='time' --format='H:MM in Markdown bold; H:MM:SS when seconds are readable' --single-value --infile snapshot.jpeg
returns **9:48:45**
